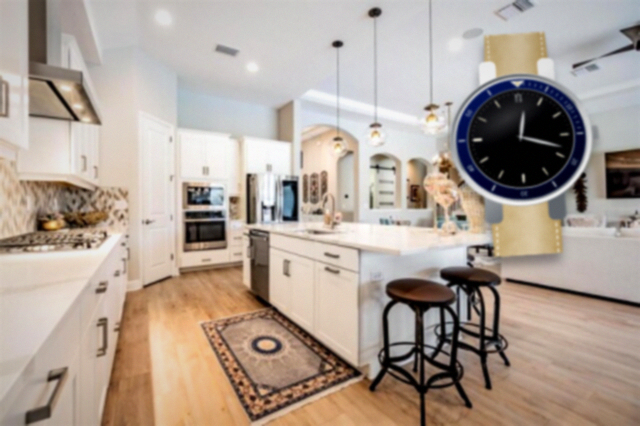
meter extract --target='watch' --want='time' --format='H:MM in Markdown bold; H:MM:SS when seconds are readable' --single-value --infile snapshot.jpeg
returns **12:18**
